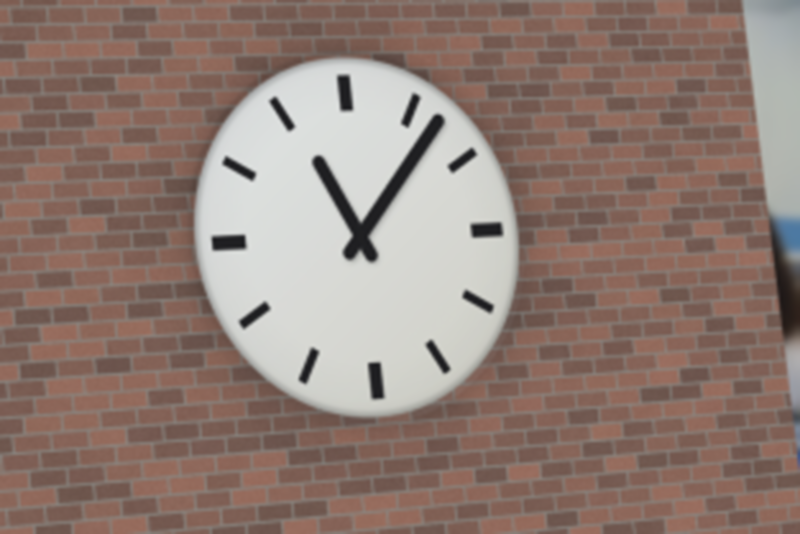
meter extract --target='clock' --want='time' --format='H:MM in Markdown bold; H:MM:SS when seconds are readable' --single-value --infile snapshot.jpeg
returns **11:07**
